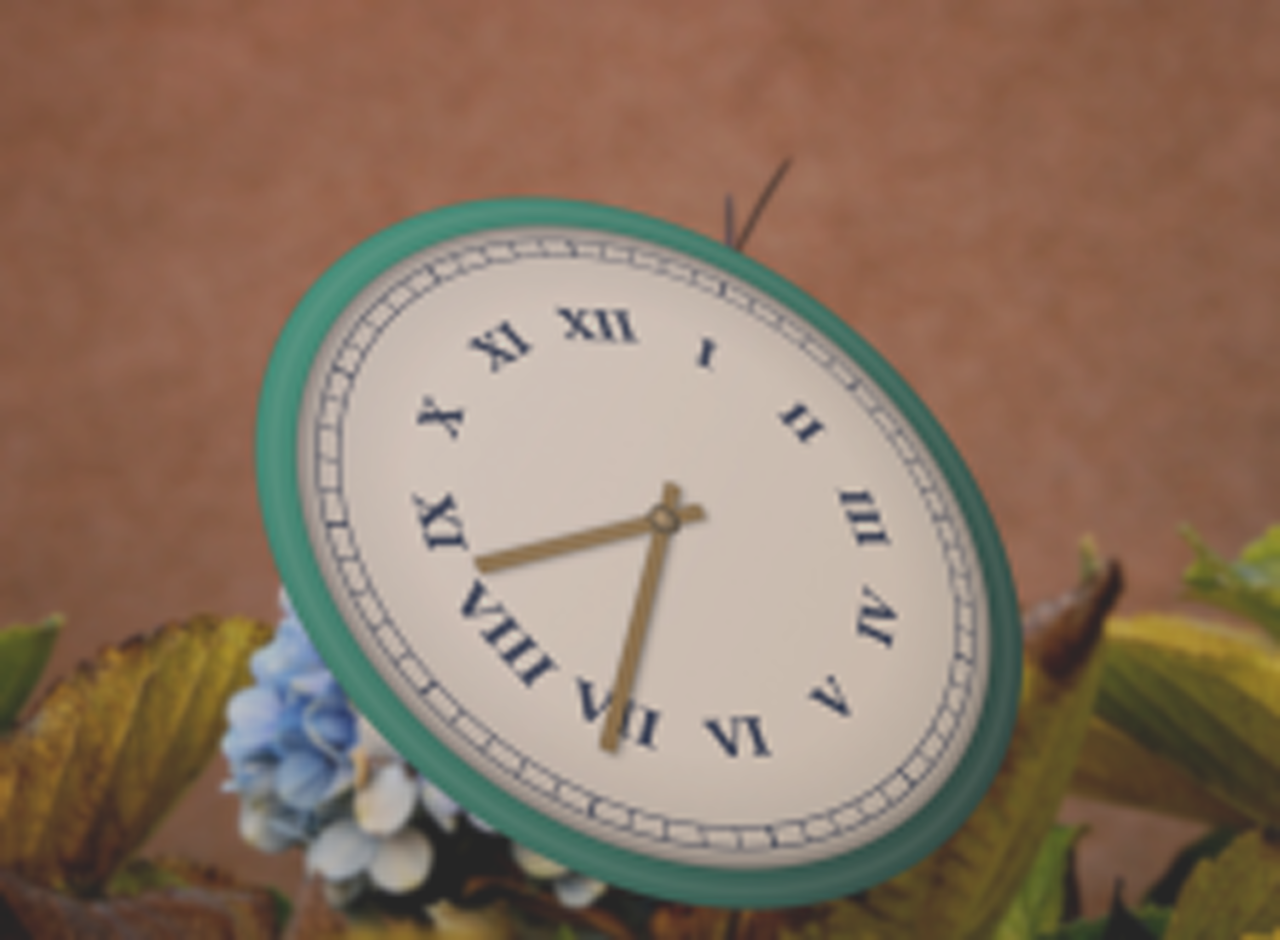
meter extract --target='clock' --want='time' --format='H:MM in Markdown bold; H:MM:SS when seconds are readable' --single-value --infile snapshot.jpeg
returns **8:35**
